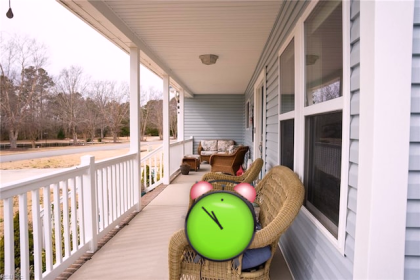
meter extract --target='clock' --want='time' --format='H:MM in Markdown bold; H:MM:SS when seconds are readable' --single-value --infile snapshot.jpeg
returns **10:52**
